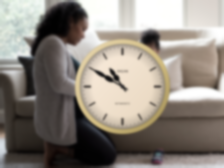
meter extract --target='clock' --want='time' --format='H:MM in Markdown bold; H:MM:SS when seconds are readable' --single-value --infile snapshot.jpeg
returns **10:50**
